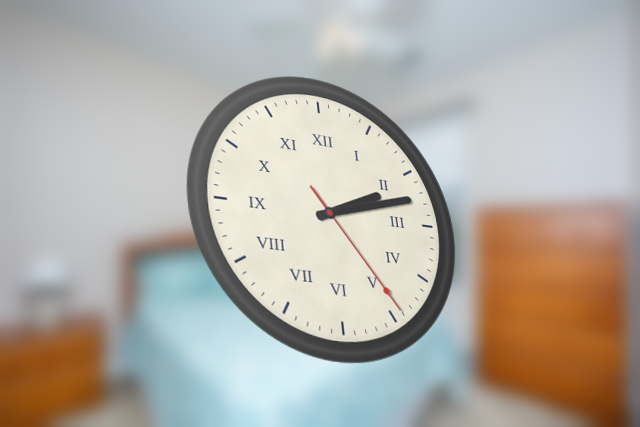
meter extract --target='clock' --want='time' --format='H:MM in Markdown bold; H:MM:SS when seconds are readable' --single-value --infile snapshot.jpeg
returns **2:12:24**
